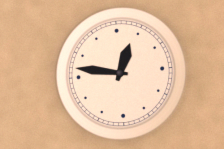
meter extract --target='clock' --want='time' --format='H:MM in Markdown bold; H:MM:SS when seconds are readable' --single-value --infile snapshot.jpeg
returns **12:47**
